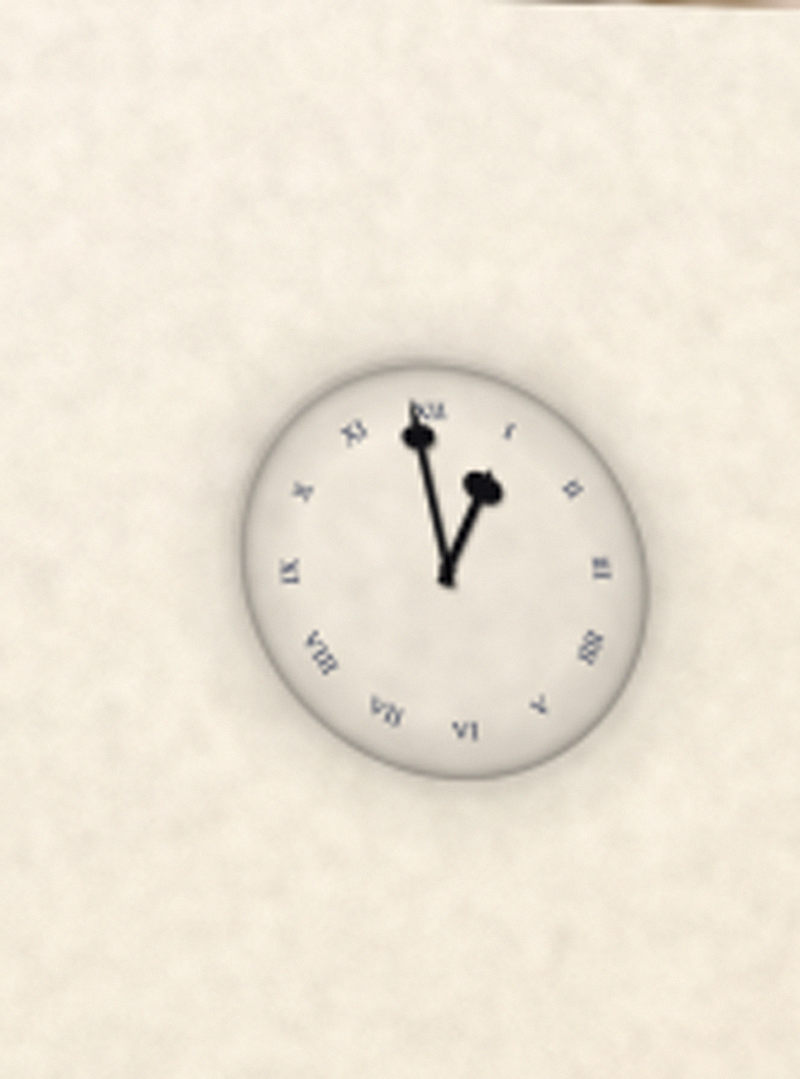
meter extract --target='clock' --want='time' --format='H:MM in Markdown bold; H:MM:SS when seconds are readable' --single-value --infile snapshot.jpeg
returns **12:59**
